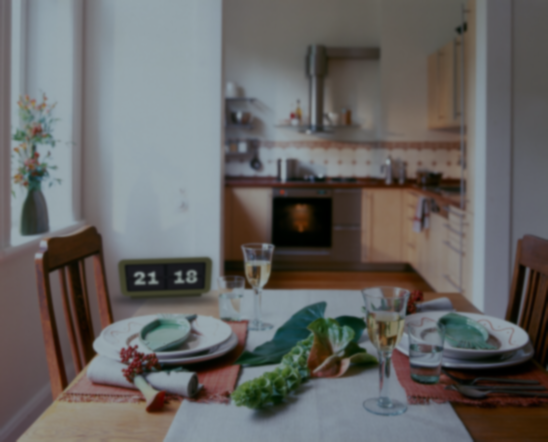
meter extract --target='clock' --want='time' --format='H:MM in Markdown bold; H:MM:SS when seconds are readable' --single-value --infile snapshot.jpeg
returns **21:18**
